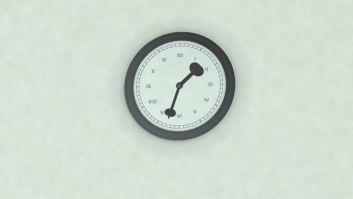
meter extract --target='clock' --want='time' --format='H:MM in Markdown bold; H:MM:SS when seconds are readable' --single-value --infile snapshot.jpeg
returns **1:33**
